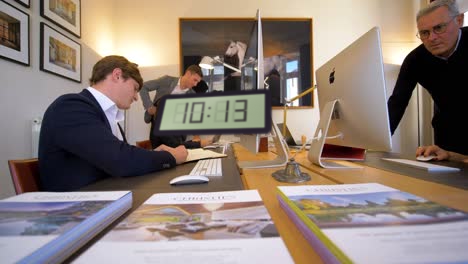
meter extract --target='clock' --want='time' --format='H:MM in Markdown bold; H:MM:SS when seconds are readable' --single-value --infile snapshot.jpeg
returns **10:13**
